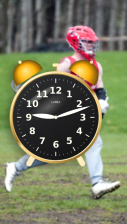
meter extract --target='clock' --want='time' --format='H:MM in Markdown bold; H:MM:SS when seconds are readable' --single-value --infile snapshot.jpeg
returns **9:12**
